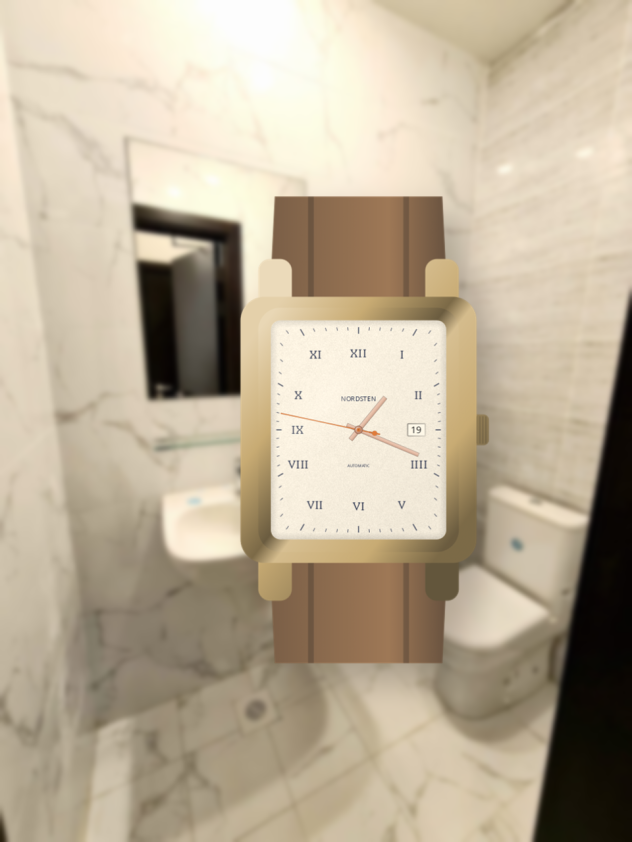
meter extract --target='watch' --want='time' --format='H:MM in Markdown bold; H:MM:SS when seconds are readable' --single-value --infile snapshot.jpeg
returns **1:18:47**
